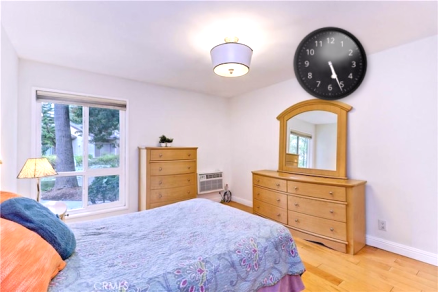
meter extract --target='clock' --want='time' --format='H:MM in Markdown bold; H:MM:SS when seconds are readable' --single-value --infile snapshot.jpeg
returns **5:26**
